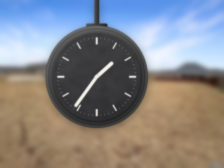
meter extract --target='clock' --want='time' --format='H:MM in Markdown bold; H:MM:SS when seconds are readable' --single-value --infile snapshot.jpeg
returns **1:36**
